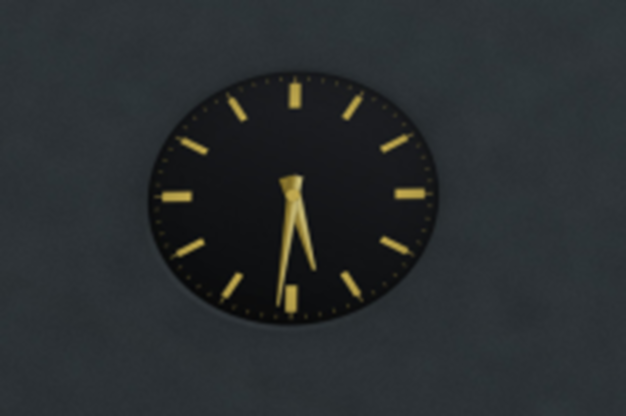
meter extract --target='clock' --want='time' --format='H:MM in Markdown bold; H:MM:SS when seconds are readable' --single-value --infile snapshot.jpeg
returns **5:31**
